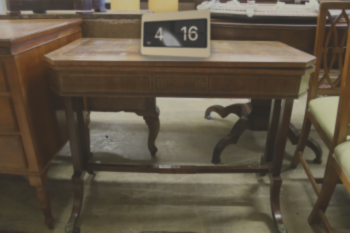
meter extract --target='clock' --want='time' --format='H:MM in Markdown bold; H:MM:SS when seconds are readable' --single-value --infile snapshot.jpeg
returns **4:16**
